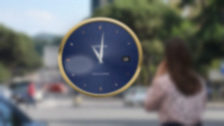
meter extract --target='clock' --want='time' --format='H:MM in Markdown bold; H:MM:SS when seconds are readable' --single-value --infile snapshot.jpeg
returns **11:01**
